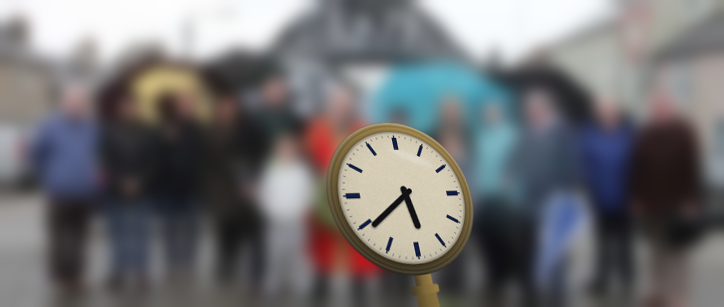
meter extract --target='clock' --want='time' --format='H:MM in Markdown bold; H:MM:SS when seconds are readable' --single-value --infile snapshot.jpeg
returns **5:39**
